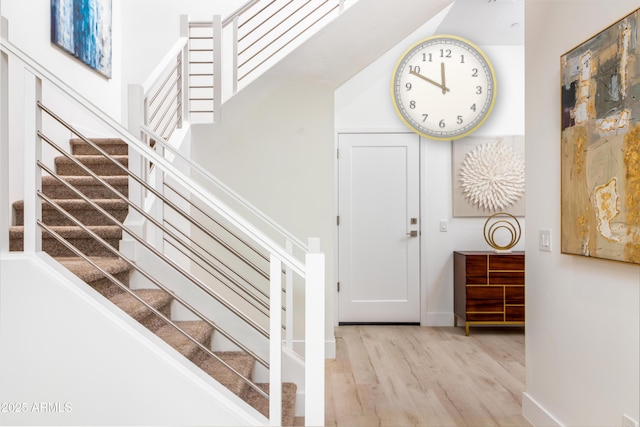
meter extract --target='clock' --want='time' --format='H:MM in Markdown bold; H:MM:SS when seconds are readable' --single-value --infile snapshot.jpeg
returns **11:49**
